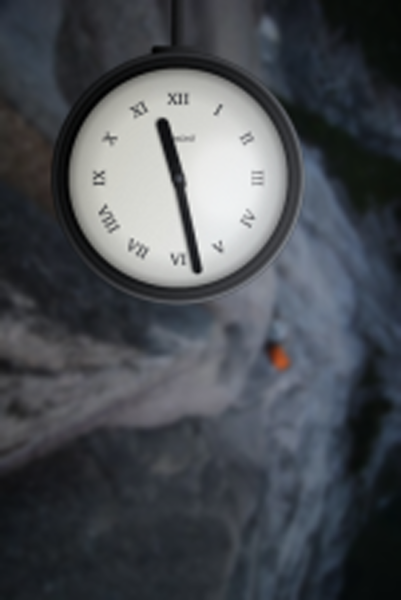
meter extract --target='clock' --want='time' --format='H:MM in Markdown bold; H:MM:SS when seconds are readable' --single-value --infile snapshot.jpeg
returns **11:28**
